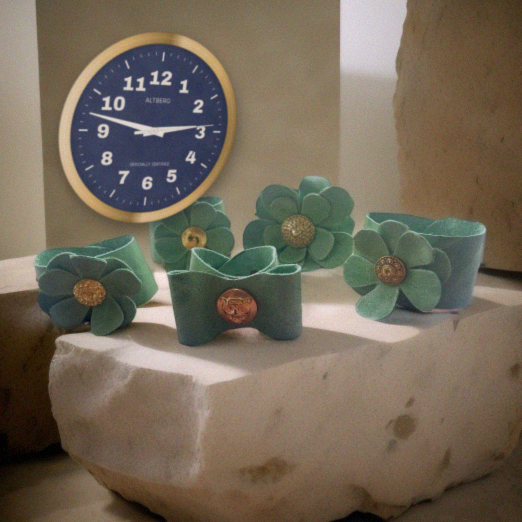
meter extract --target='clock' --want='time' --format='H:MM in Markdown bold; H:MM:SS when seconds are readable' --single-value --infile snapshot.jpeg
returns **2:47:14**
